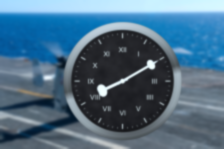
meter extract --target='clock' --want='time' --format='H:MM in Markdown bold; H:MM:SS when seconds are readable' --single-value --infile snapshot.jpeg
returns **8:10**
